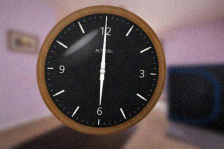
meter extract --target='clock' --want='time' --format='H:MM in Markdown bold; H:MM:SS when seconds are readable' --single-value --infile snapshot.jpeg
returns **6:00**
